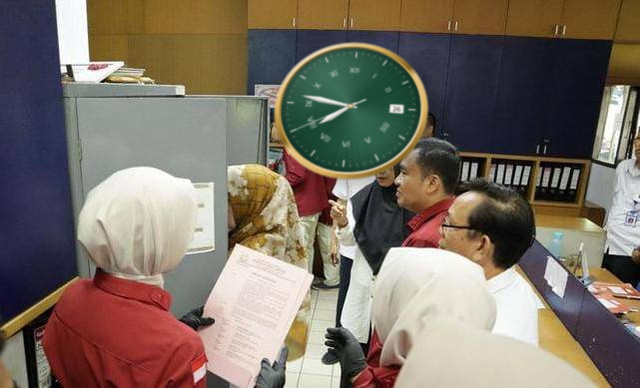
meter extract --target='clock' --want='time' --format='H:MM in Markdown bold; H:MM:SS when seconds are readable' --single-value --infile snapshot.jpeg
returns **7:46:40**
